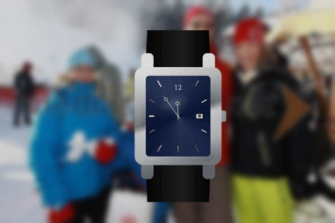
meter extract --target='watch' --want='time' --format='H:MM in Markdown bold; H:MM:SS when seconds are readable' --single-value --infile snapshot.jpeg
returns **11:54**
